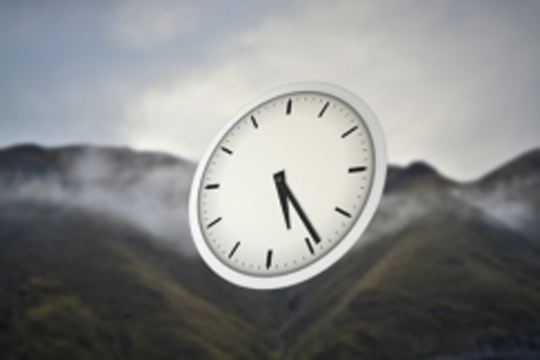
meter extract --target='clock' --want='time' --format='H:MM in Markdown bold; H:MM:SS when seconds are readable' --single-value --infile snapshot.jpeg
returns **5:24**
